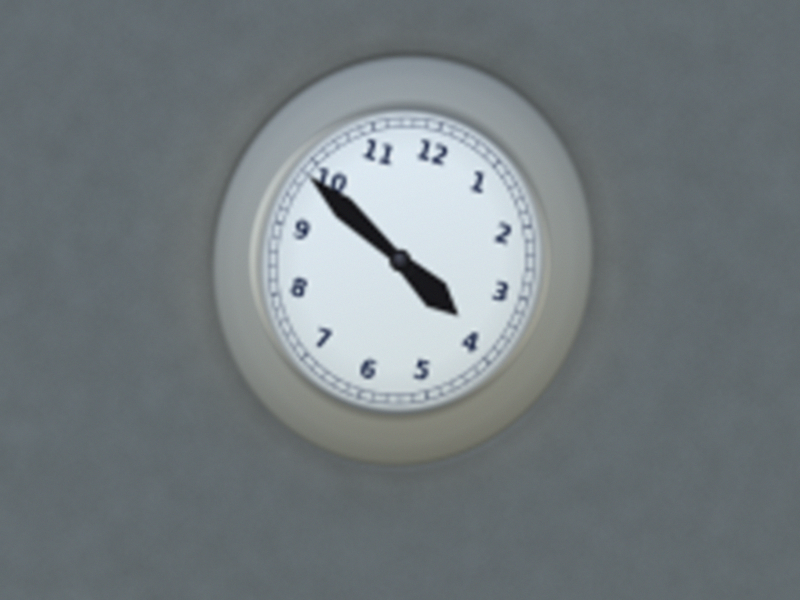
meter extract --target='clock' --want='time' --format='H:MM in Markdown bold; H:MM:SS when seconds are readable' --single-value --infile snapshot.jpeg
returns **3:49**
